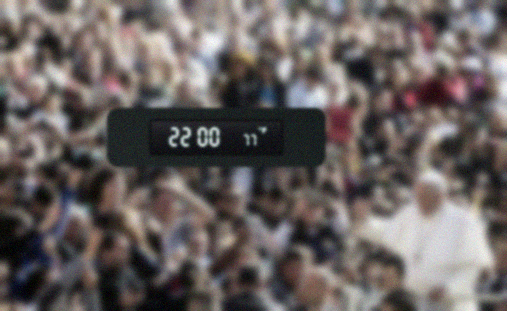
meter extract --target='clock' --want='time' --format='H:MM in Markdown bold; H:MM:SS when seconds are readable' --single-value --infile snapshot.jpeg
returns **22:00**
